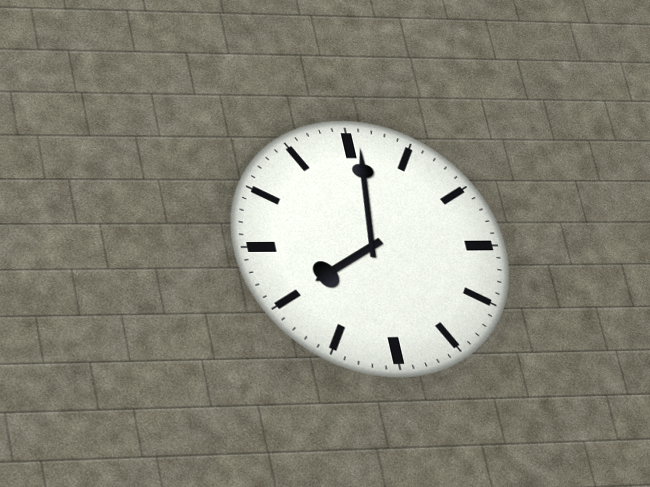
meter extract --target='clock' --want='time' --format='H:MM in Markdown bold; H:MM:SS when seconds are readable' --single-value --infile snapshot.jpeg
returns **8:01**
